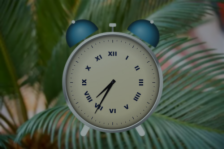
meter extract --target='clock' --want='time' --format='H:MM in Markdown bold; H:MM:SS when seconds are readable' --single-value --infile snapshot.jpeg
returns **7:35**
